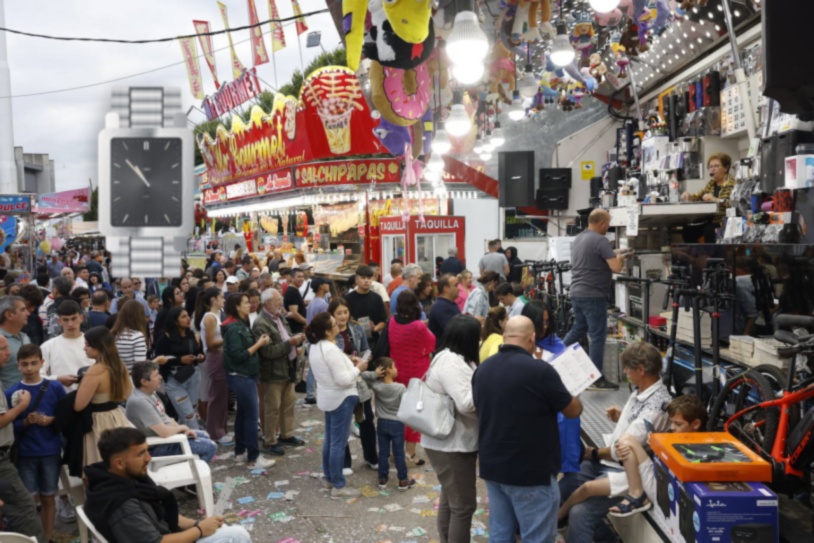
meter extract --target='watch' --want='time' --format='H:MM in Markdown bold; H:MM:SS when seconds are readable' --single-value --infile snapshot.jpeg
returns **10:53**
